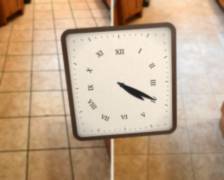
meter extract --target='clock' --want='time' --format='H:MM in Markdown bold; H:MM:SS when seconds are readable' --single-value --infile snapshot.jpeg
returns **4:20**
